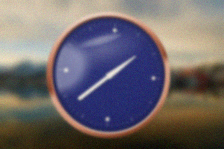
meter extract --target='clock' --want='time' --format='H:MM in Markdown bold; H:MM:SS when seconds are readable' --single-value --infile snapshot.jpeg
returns **1:38**
